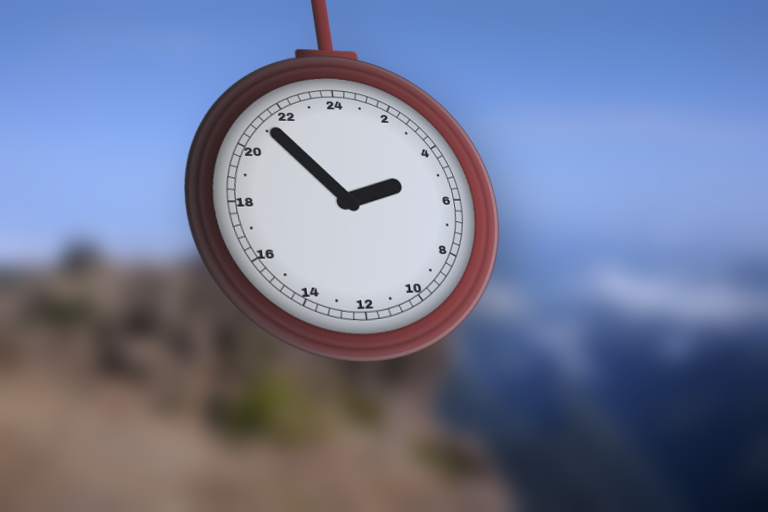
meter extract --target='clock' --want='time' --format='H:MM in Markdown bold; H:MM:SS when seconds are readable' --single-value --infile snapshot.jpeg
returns **4:53**
